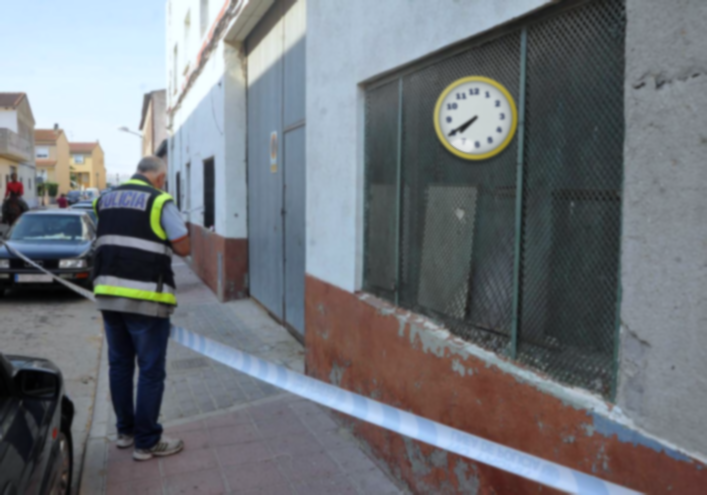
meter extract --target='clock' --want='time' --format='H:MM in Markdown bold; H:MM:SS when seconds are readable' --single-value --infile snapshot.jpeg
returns **7:40**
